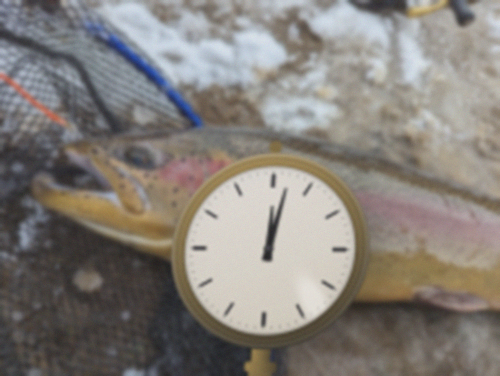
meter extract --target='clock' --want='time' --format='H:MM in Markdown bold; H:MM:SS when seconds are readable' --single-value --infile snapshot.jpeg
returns **12:02**
